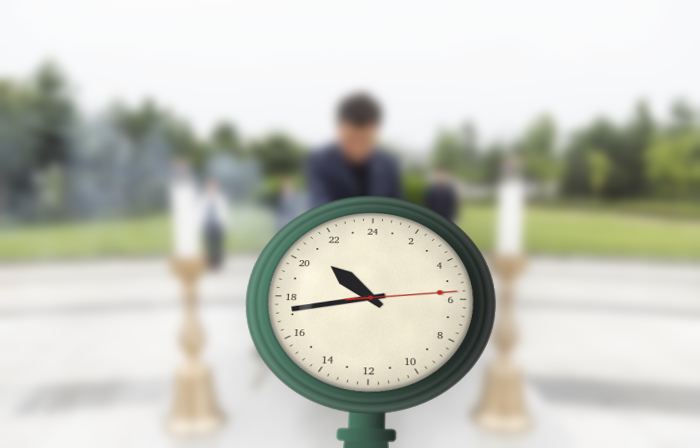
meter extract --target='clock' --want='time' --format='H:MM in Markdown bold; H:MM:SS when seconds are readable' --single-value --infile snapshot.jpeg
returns **20:43:14**
